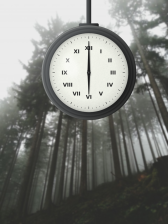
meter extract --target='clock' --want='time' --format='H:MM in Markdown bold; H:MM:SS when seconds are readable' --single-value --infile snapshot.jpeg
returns **6:00**
